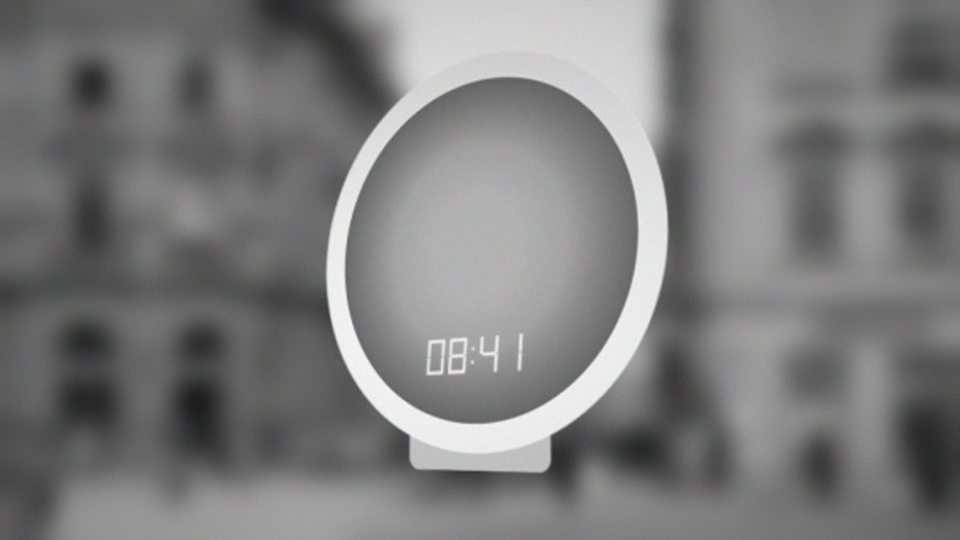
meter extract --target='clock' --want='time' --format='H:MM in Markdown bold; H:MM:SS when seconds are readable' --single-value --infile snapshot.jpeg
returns **8:41**
